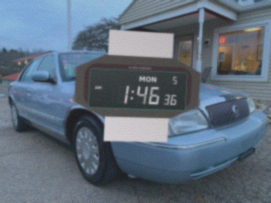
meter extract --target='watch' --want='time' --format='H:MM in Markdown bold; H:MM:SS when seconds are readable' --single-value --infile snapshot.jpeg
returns **1:46:36**
